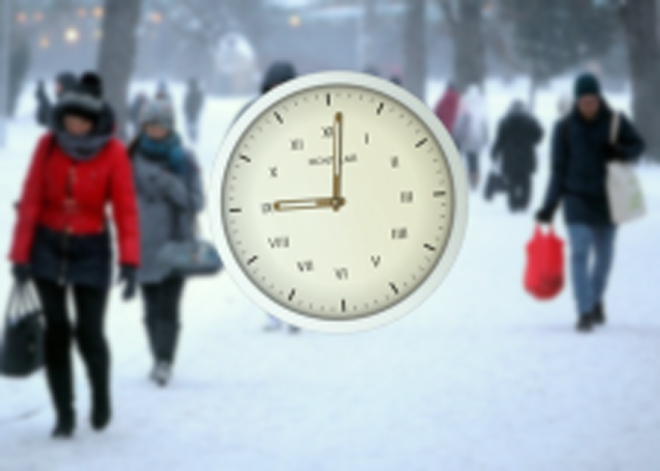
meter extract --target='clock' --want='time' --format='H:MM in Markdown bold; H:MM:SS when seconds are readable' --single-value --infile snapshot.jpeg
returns **9:01**
